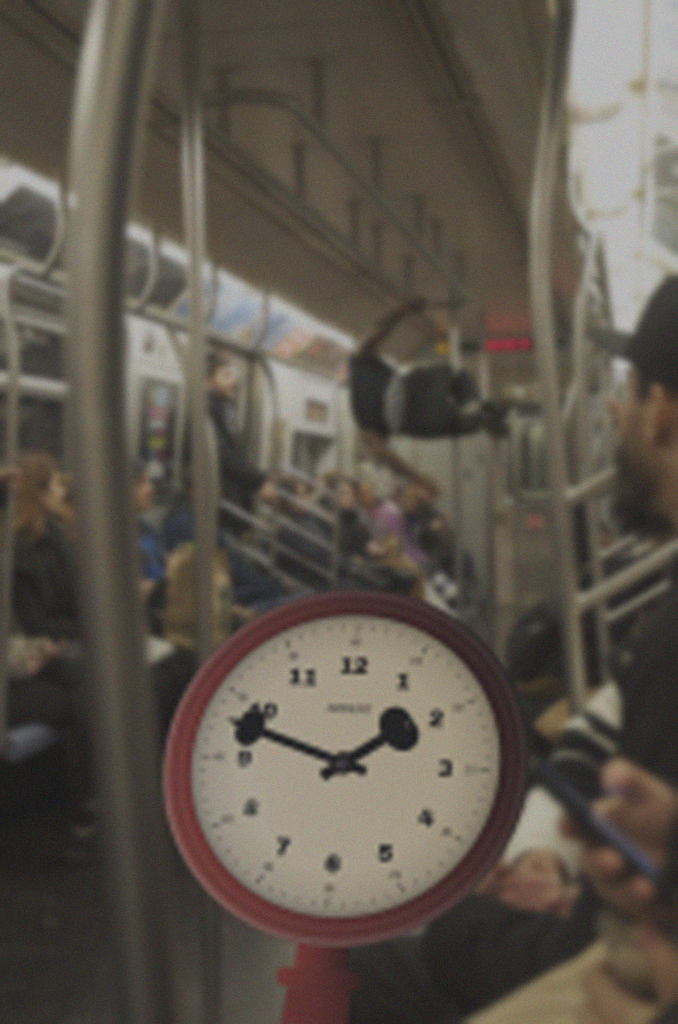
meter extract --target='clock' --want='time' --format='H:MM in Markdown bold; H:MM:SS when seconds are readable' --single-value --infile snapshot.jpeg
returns **1:48**
